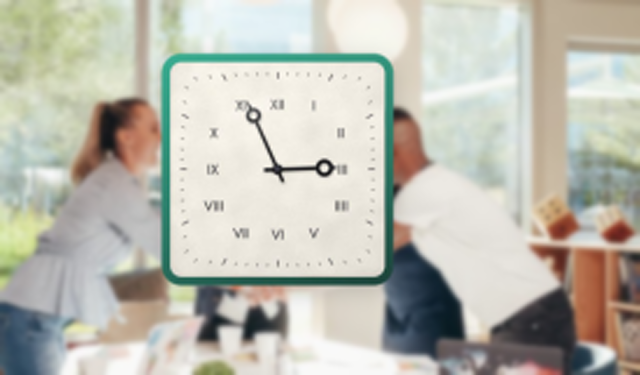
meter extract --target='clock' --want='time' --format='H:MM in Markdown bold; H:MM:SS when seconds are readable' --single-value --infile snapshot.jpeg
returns **2:56**
